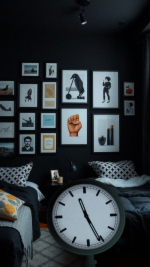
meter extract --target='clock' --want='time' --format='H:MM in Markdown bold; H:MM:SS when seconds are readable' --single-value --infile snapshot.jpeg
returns **11:26**
